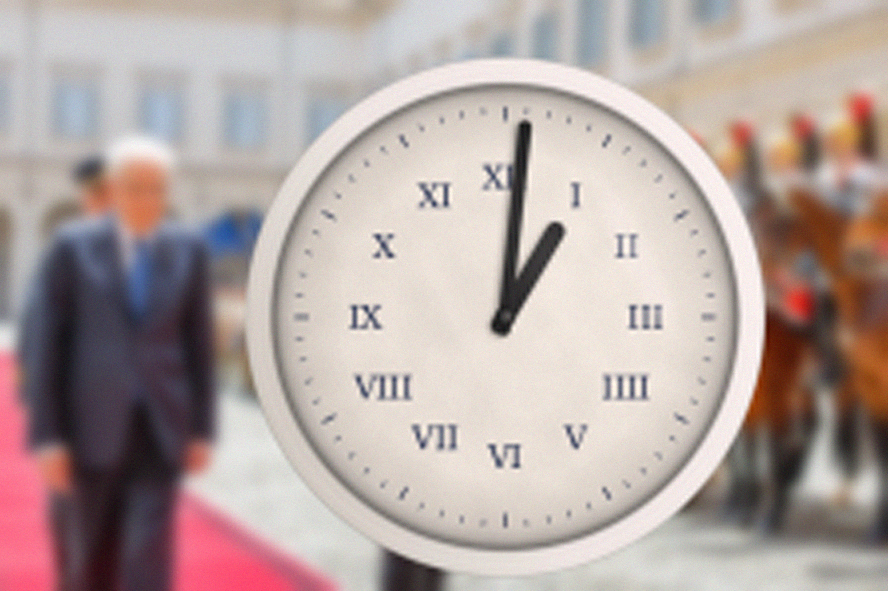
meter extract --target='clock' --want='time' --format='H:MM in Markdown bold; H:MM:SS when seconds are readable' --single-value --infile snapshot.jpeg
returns **1:01**
